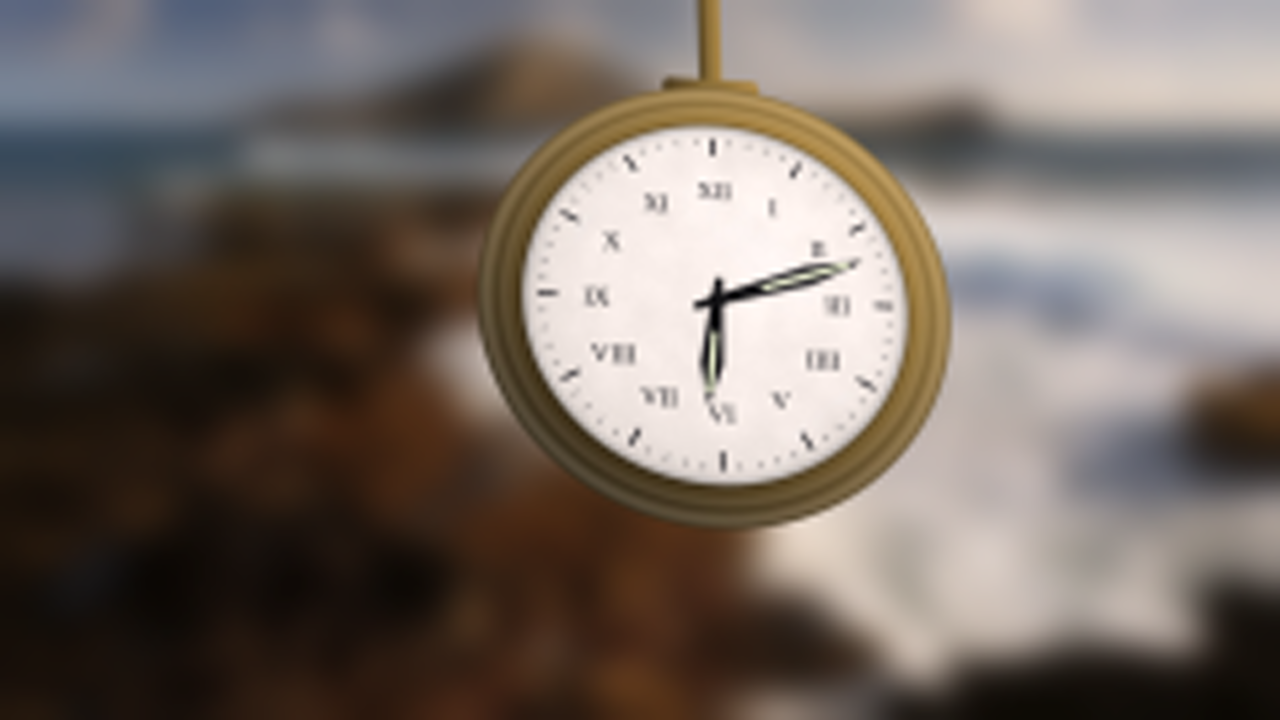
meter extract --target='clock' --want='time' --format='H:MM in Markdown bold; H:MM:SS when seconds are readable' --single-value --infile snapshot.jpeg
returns **6:12**
